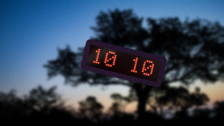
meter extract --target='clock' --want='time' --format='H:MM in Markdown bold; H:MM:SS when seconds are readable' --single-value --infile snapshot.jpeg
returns **10:10**
